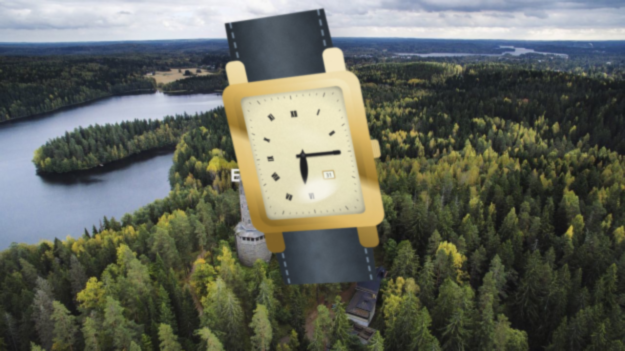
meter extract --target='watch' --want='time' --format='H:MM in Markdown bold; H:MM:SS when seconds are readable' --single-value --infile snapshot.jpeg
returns **6:15**
